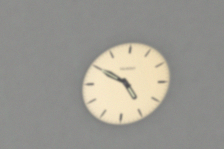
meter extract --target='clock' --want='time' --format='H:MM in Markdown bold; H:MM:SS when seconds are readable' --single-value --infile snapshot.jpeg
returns **4:50**
